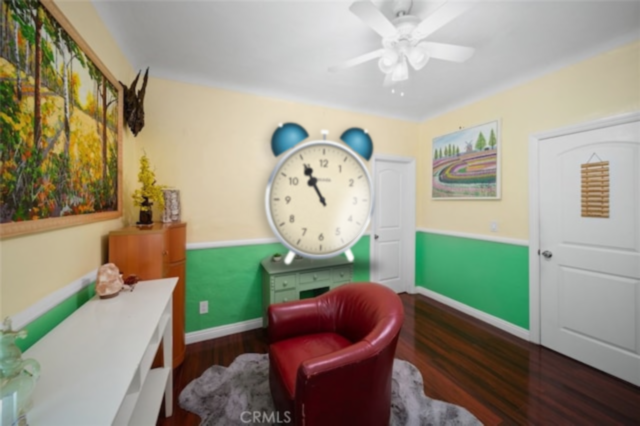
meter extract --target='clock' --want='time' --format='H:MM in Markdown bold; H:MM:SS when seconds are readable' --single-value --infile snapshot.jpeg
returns **10:55**
